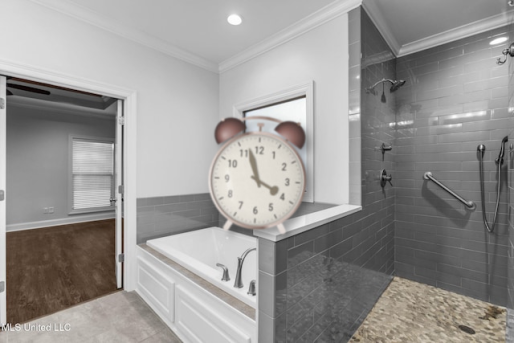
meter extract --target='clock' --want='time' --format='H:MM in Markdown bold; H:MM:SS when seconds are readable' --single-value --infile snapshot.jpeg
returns **3:57**
